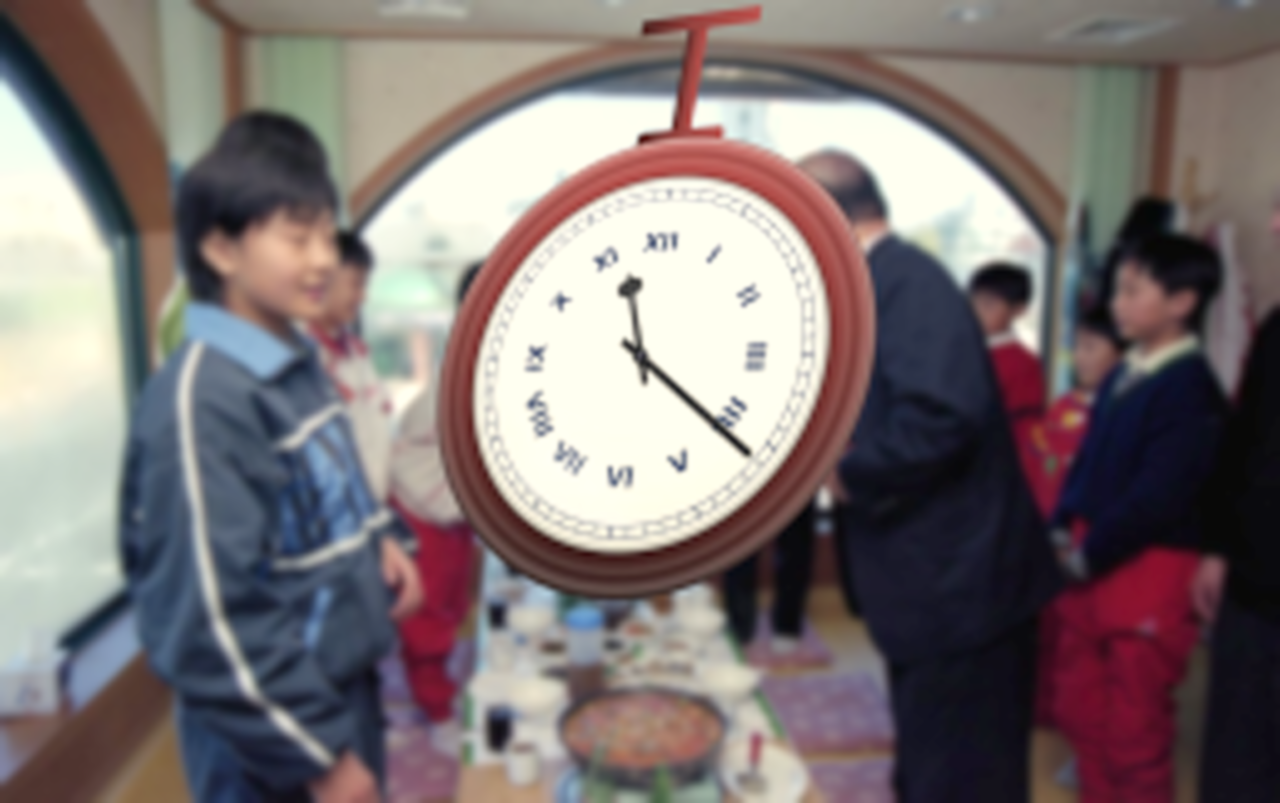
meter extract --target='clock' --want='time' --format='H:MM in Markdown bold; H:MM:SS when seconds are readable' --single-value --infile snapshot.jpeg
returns **11:21**
